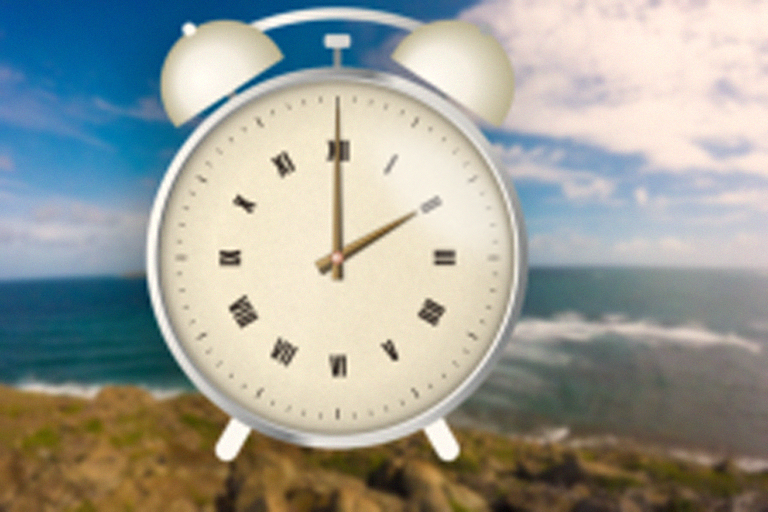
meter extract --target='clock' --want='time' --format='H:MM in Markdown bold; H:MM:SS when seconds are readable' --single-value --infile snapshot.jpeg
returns **2:00**
